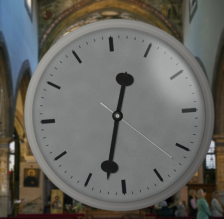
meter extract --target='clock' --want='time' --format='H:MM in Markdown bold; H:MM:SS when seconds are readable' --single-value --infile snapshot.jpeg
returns **12:32:22**
